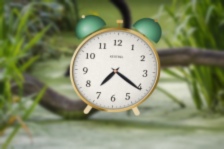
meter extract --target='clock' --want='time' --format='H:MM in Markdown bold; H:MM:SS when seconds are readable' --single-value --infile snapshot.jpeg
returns **7:21**
